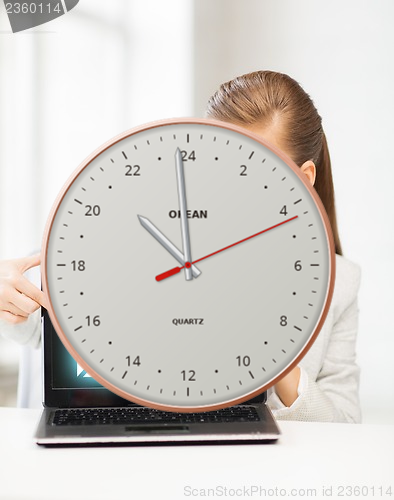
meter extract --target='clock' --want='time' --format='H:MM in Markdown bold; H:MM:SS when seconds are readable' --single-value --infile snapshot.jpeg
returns **20:59:11**
